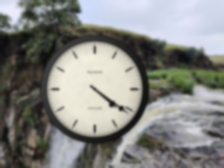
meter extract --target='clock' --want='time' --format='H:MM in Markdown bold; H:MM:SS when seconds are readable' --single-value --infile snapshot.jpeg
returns **4:21**
